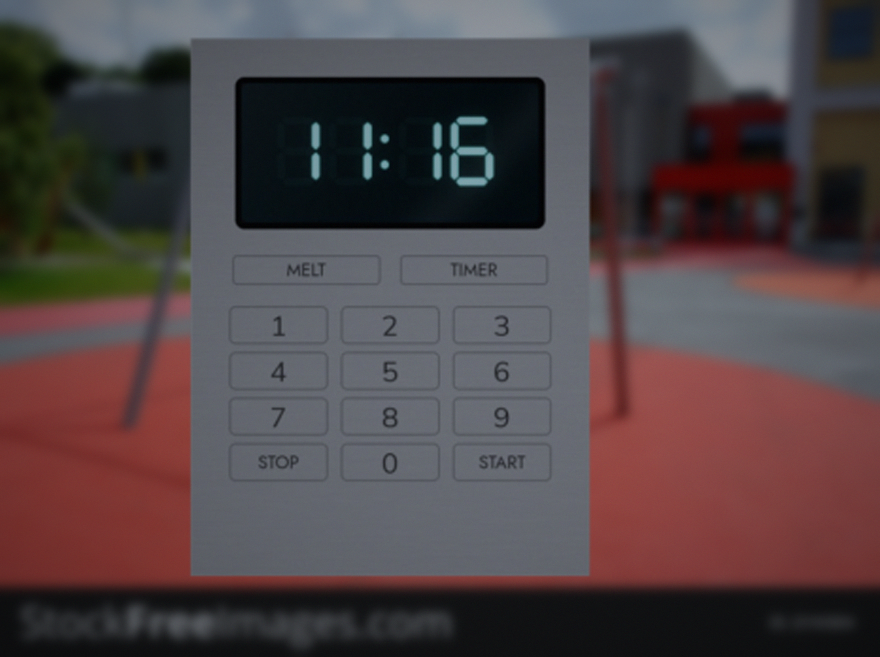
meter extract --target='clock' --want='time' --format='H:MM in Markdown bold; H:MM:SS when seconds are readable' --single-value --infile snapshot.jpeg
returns **11:16**
